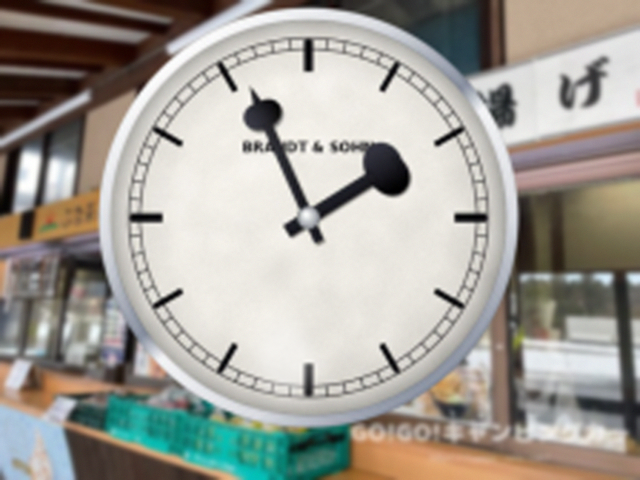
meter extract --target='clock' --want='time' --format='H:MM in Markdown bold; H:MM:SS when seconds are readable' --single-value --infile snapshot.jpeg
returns **1:56**
